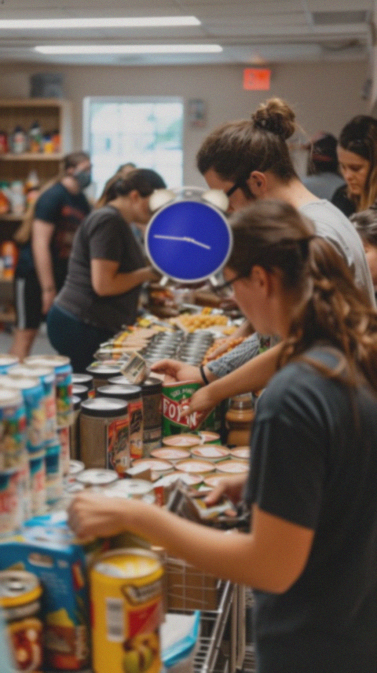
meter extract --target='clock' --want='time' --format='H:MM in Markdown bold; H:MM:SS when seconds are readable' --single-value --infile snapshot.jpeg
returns **3:46**
